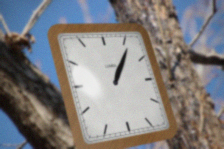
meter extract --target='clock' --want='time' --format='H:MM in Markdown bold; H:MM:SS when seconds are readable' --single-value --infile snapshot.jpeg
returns **1:06**
